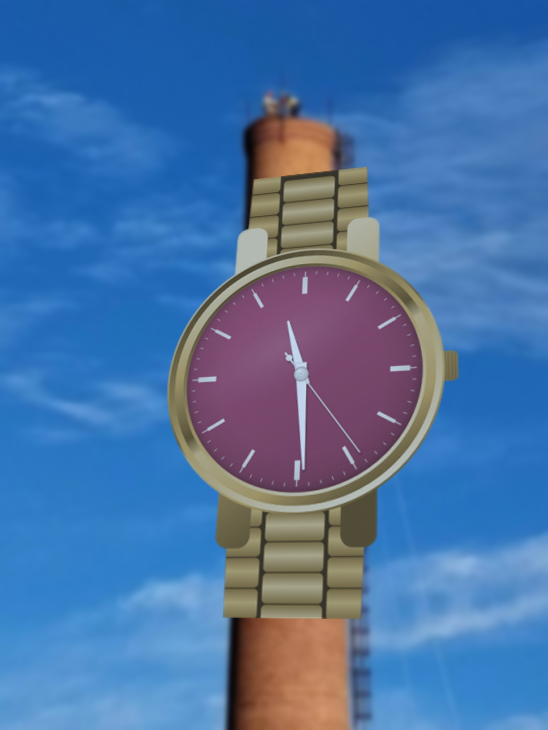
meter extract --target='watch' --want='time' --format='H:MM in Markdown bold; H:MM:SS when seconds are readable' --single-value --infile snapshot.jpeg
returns **11:29:24**
